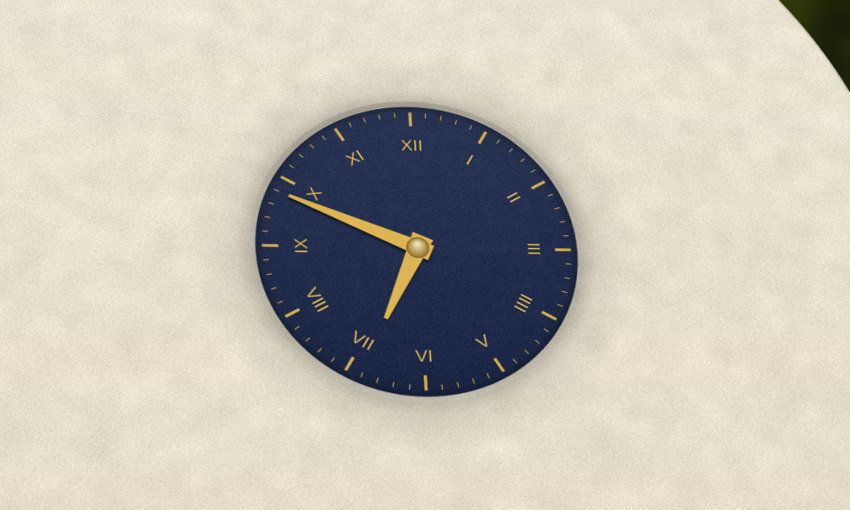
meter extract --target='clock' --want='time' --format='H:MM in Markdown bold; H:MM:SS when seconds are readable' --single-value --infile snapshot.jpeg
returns **6:49**
